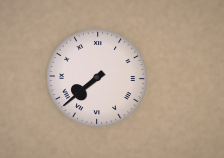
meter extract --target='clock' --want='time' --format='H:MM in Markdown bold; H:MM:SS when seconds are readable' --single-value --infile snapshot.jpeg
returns **7:38**
